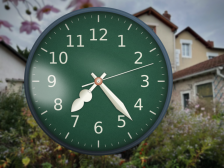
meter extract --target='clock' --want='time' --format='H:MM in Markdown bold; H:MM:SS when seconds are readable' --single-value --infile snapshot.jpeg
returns **7:23:12**
